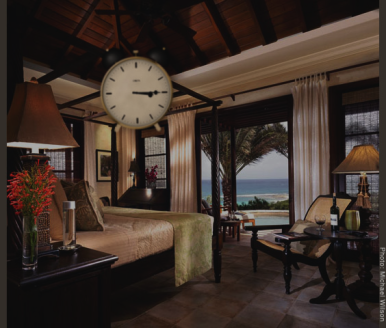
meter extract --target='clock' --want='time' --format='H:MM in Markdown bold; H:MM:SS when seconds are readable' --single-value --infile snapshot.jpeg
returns **3:15**
